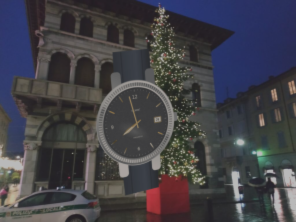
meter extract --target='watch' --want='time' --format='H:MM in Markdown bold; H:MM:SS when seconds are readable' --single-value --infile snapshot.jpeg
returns **7:58**
